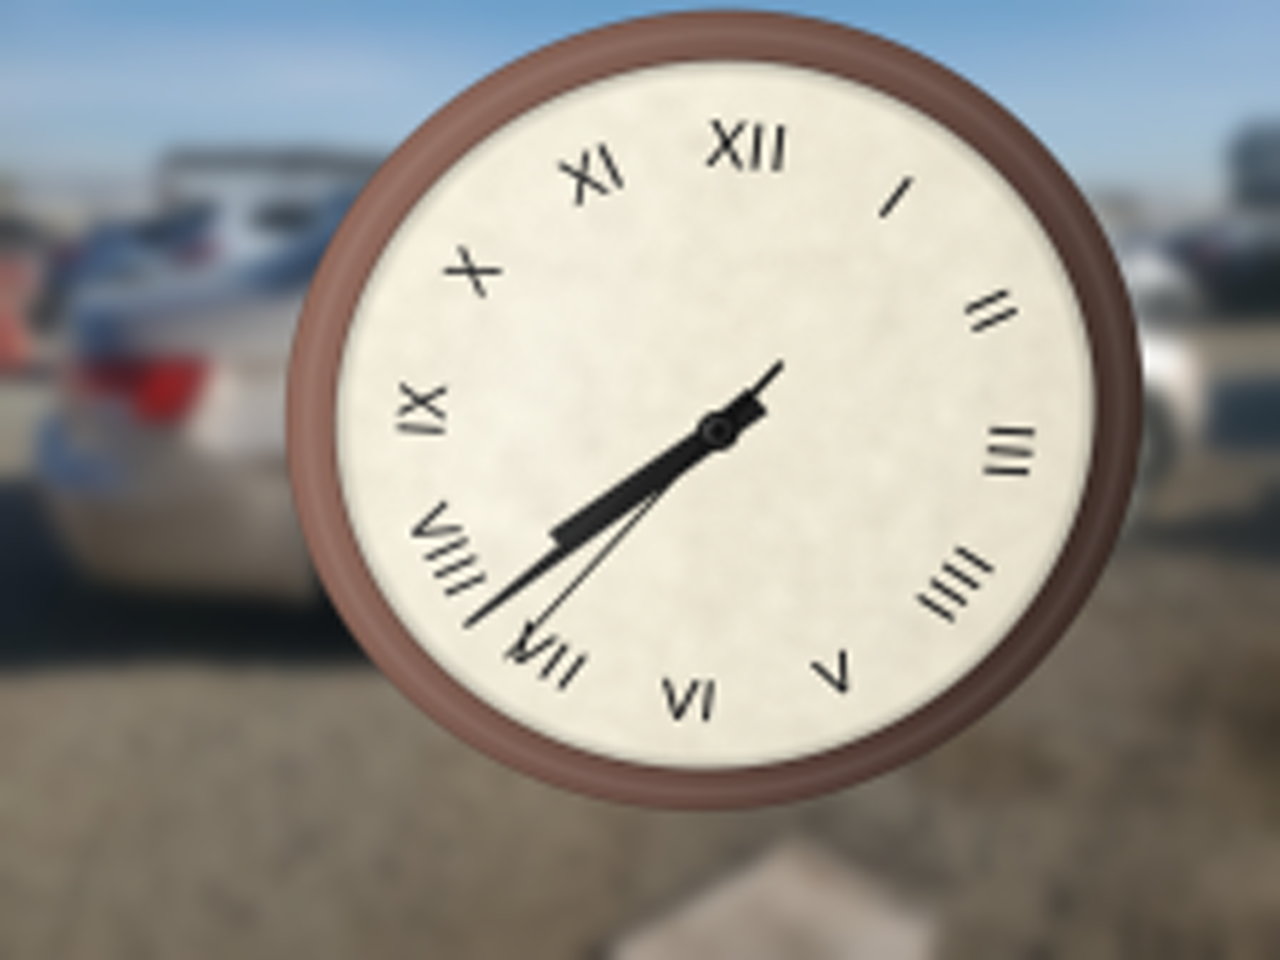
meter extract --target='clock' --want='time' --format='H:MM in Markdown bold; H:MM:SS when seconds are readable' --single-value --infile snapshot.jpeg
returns **7:37:36**
